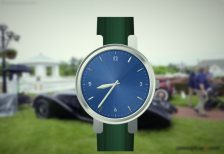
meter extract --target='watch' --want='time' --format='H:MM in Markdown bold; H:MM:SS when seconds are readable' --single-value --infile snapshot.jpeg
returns **8:36**
